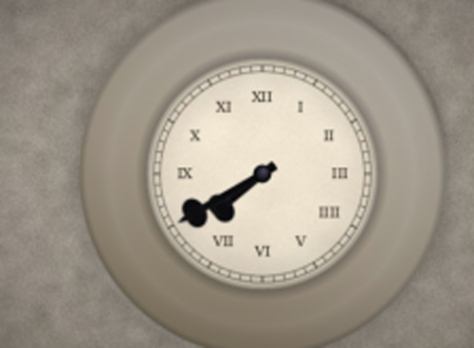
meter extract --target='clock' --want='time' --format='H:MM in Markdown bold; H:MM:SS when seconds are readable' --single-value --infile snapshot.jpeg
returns **7:40**
